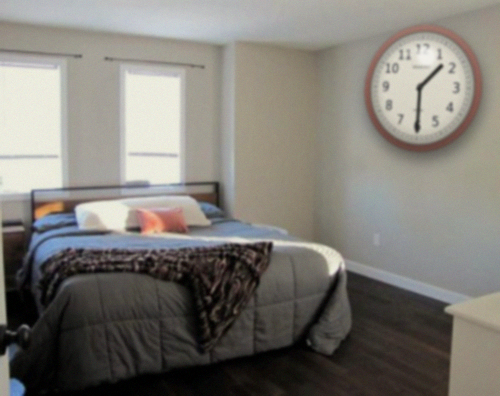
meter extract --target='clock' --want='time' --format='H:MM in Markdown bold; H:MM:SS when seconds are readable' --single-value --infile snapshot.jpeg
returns **1:30**
